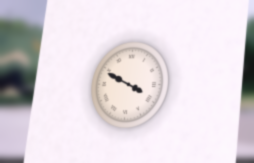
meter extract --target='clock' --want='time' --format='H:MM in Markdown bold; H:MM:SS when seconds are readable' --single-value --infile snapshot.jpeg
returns **3:49**
